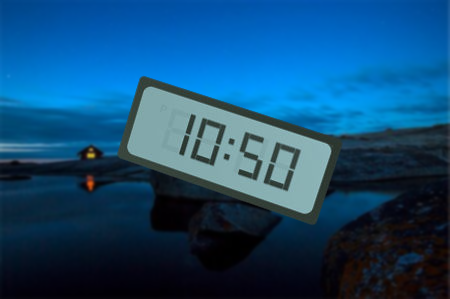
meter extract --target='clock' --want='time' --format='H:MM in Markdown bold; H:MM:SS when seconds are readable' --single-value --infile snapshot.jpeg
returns **10:50**
